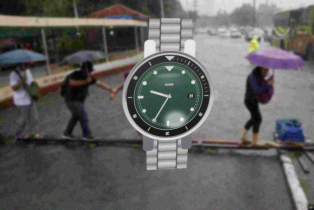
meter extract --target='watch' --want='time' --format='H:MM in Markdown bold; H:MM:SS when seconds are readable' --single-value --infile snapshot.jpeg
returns **9:35**
